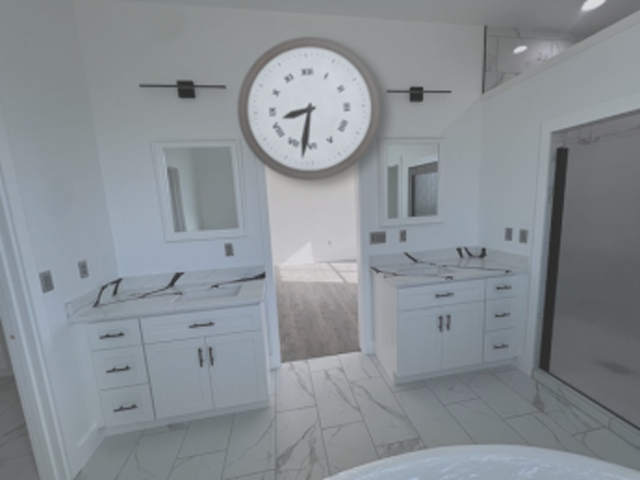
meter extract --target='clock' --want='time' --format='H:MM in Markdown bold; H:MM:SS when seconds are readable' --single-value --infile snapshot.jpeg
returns **8:32**
